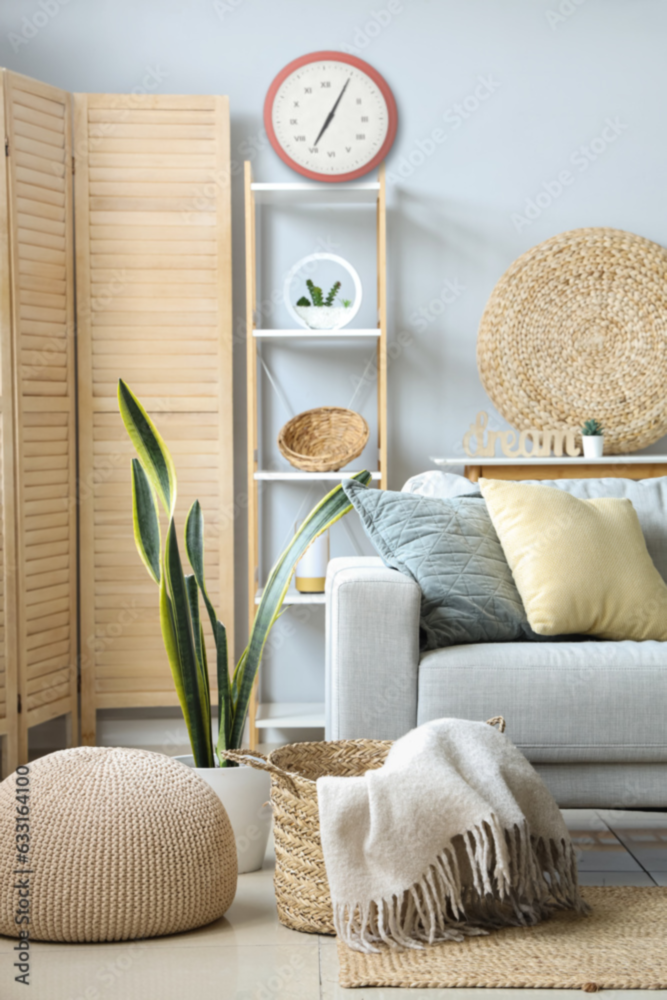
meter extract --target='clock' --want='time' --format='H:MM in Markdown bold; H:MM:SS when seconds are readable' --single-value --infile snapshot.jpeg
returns **7:05**
